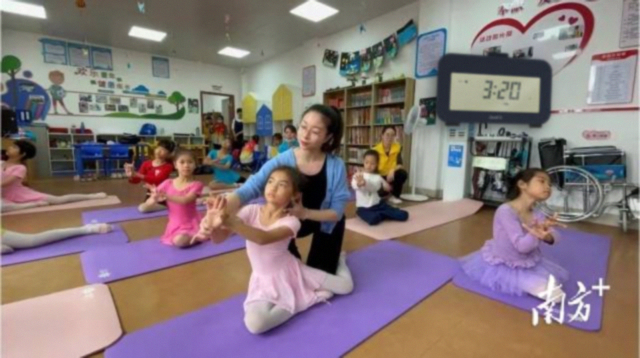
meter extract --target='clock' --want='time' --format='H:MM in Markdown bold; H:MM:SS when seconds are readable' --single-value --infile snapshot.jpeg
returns **3:20**
